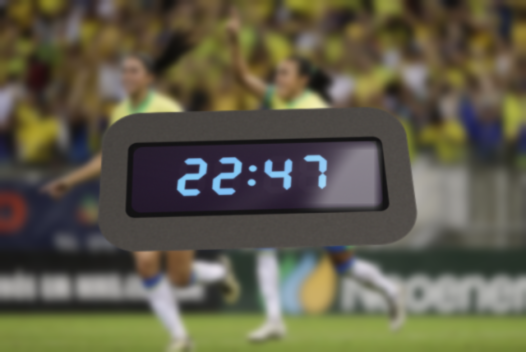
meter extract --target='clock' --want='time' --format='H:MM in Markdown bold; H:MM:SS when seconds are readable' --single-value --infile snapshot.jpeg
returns **22:47**
